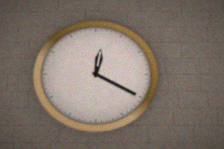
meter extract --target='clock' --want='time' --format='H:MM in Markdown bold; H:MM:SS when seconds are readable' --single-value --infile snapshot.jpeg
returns **12:20**
